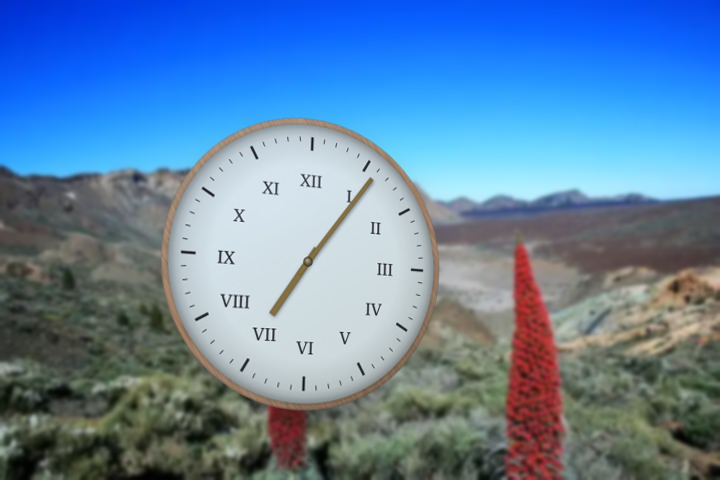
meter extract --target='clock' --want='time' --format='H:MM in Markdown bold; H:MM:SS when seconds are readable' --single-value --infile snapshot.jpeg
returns **7:06**
